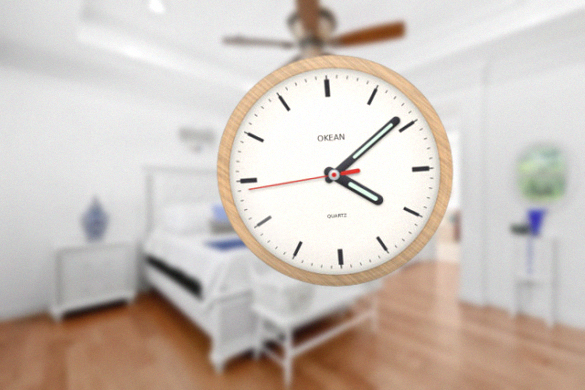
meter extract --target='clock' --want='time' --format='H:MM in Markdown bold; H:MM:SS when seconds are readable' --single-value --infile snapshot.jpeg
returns **4:08:44**
